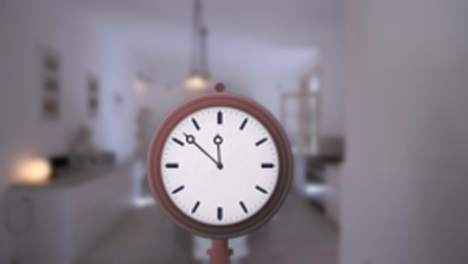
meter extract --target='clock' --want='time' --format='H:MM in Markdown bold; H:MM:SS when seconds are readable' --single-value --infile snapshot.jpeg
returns **11:52**
